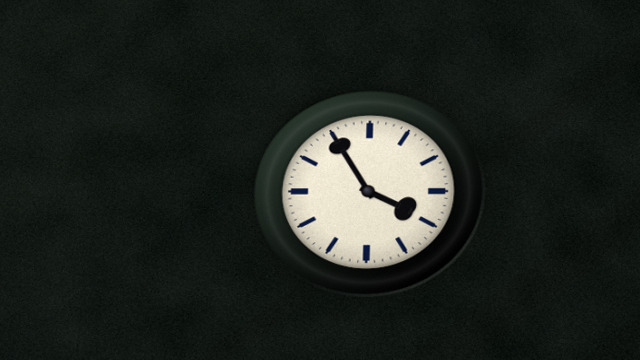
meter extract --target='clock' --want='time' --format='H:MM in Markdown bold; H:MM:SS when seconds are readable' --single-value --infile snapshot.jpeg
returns **3:55**
